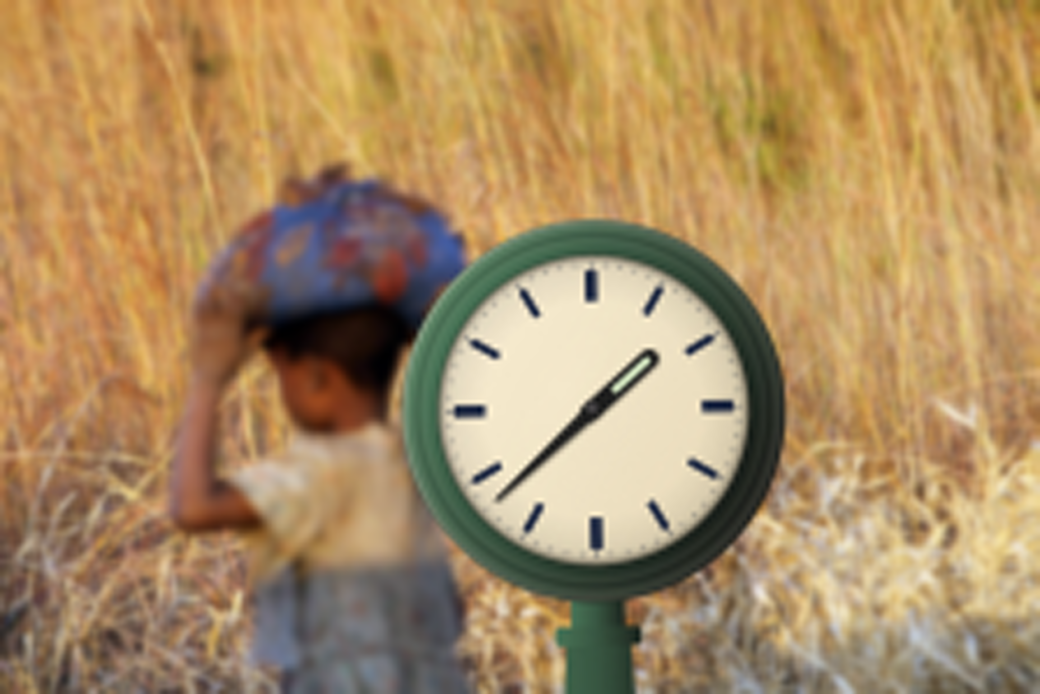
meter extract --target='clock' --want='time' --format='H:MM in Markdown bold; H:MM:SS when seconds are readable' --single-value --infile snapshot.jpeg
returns **1:38**
